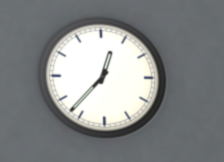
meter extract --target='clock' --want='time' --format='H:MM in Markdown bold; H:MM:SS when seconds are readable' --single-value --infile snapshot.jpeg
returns **12:37**
